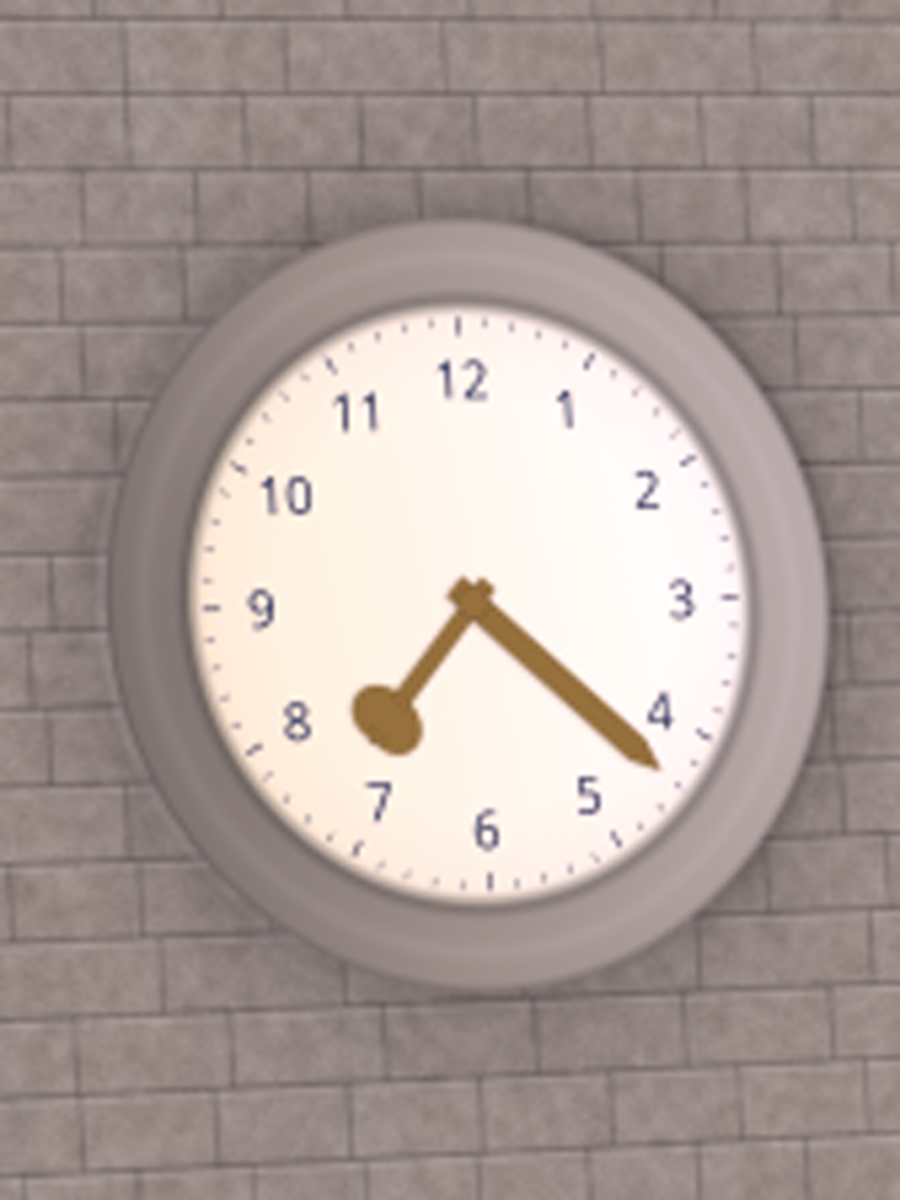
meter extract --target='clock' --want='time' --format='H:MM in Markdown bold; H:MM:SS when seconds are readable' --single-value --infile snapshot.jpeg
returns **7:22**
